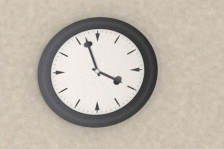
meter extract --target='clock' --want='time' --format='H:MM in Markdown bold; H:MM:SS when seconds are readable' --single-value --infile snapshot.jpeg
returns **3:57**
